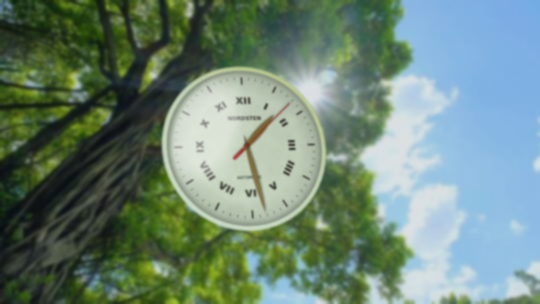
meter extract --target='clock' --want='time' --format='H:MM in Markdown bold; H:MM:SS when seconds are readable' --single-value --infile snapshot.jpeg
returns **1:28:08**
